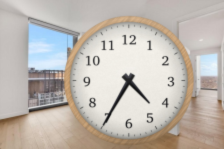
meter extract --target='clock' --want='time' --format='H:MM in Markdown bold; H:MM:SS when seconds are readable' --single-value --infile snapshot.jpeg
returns **4:35**
